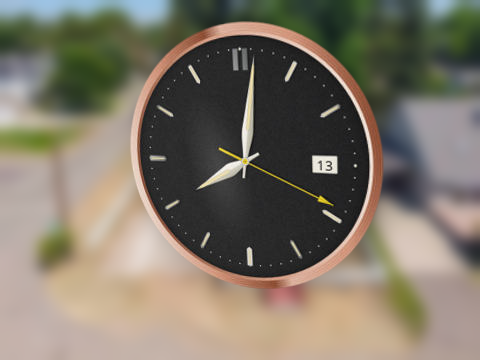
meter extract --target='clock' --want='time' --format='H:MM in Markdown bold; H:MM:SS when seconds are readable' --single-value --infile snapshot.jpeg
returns **8:01:19**
